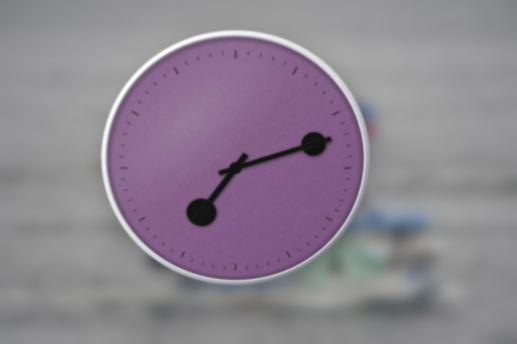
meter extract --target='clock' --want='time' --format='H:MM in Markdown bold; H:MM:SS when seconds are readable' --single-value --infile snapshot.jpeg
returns **7:12**
